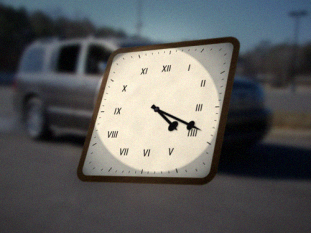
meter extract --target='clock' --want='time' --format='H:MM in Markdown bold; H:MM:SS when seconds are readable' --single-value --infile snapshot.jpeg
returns **4:19**
